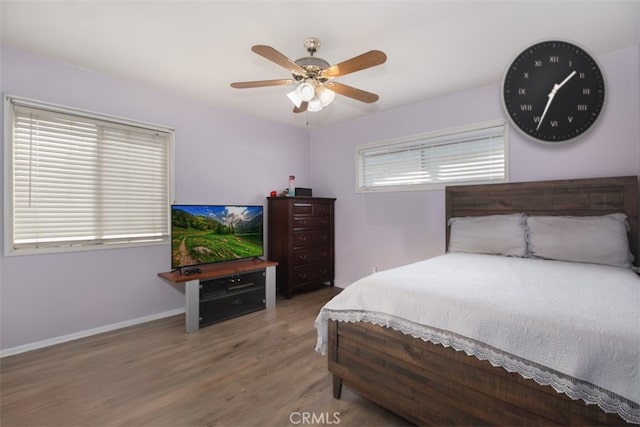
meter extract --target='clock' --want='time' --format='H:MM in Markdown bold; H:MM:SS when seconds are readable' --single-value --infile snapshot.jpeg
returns **1:34**
